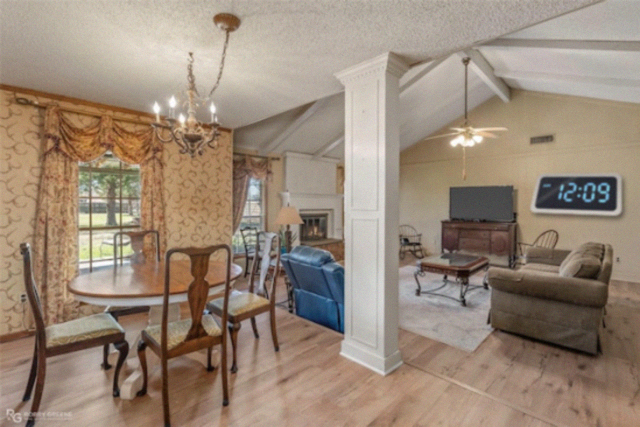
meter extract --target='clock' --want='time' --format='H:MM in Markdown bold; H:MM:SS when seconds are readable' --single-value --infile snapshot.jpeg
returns **12:09**
